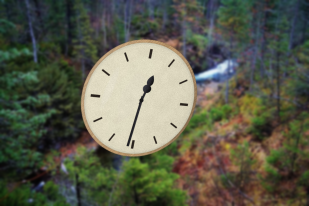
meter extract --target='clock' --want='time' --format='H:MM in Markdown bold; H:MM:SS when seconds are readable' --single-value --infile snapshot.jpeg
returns **12:31**
